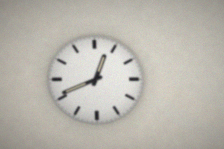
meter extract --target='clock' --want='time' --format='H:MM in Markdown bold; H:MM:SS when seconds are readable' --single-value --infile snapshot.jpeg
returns **12:41**
